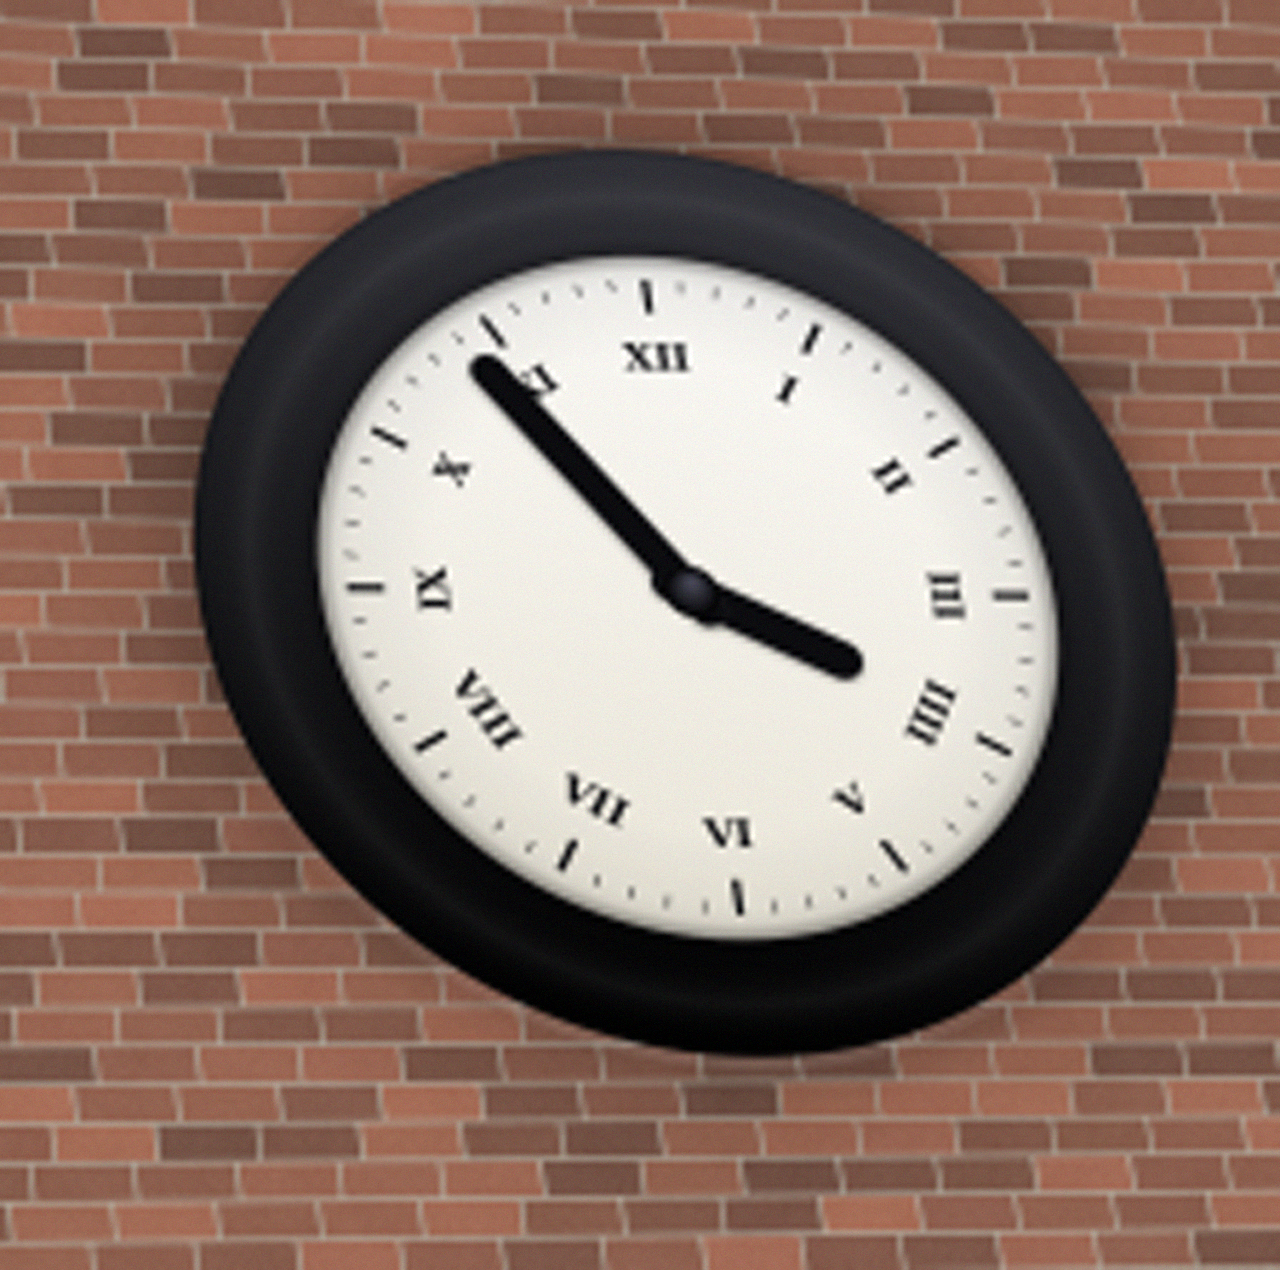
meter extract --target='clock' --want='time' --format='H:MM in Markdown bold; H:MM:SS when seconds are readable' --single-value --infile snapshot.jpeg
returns **3:54**
